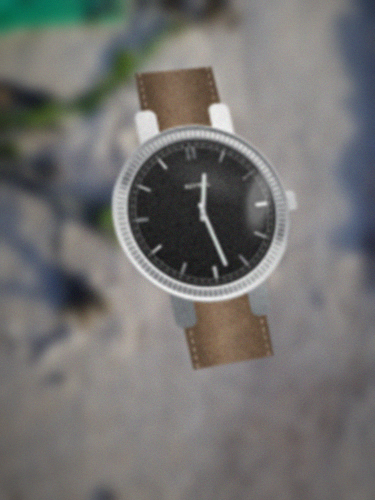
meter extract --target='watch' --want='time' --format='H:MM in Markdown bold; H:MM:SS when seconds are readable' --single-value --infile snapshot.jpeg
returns **12:28**
